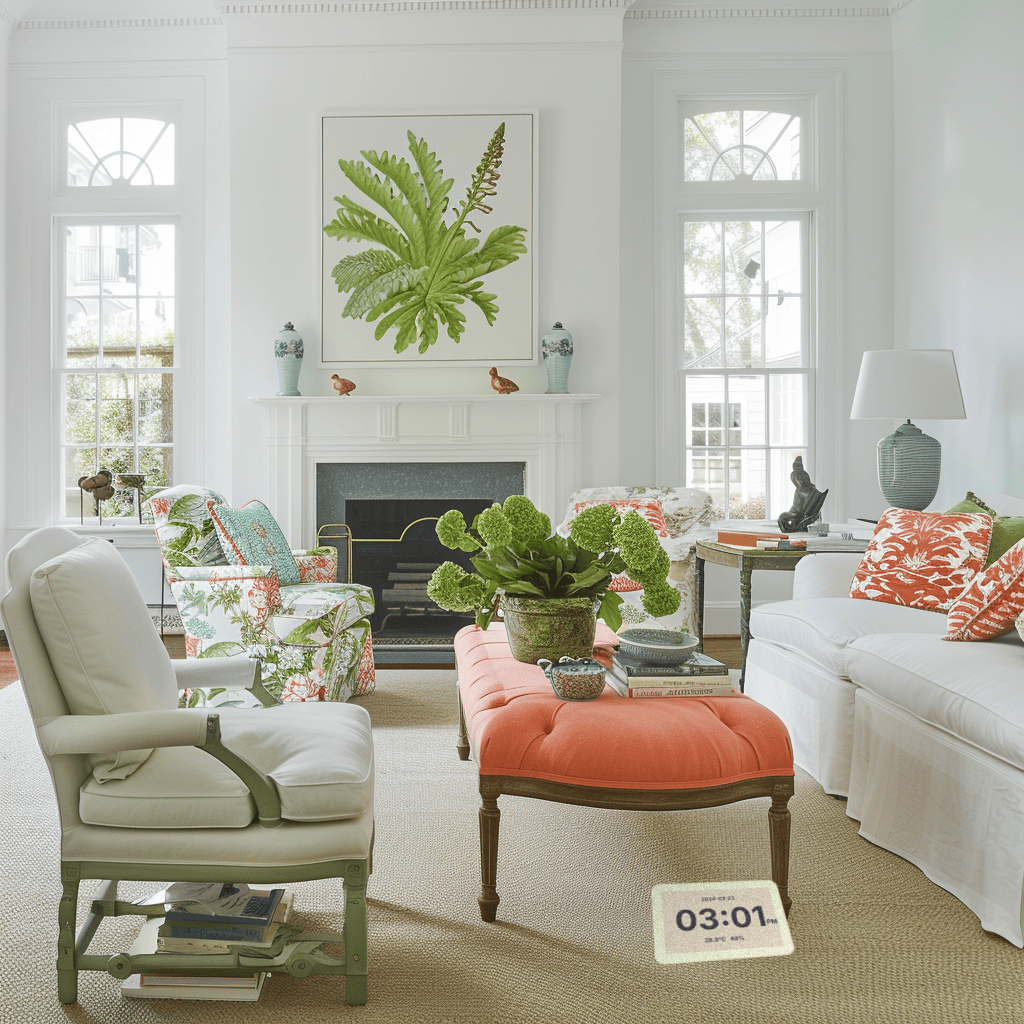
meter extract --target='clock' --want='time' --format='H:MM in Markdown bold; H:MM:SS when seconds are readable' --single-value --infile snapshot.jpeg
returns **3:01**
